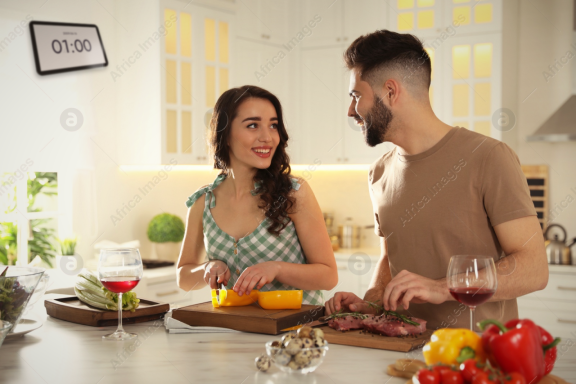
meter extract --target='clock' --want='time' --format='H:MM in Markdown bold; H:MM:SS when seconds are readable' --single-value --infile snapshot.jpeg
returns **1:00**
